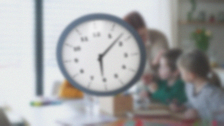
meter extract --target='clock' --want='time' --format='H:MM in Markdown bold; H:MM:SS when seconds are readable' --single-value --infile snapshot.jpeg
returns **6:08**
